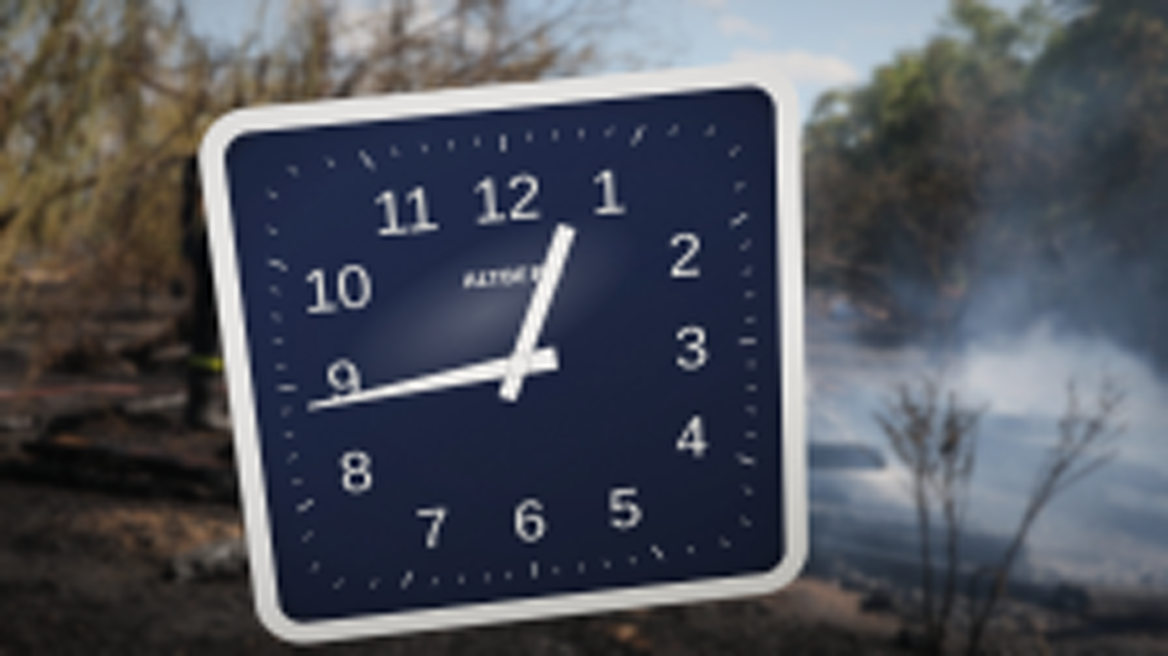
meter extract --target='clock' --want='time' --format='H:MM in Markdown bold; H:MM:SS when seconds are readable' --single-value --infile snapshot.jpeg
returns **12:44**
